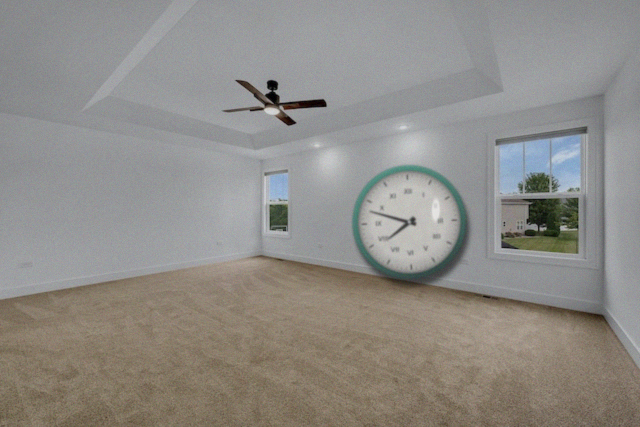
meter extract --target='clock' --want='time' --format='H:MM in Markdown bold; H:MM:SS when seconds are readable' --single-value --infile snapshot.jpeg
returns **7:48**
